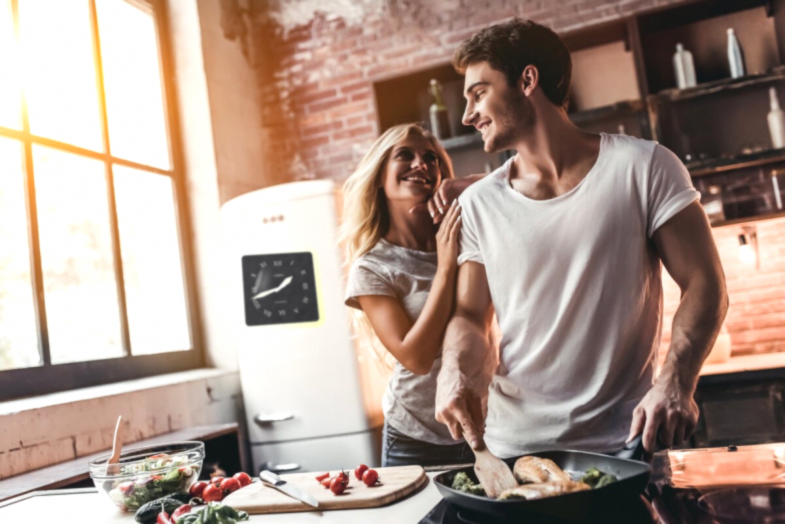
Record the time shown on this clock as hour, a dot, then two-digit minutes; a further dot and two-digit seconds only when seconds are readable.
1.42
